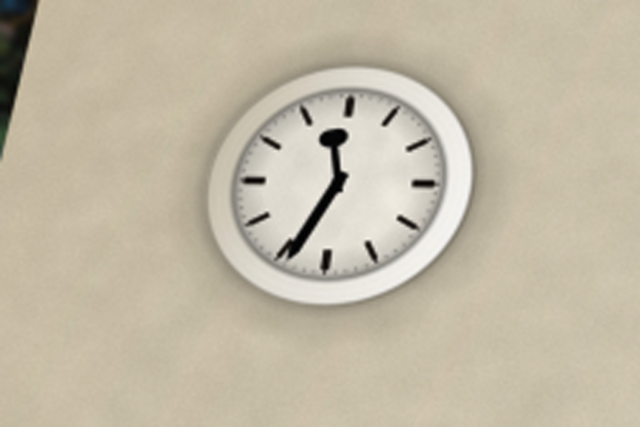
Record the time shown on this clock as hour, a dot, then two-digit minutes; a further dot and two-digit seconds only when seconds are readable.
11.34
